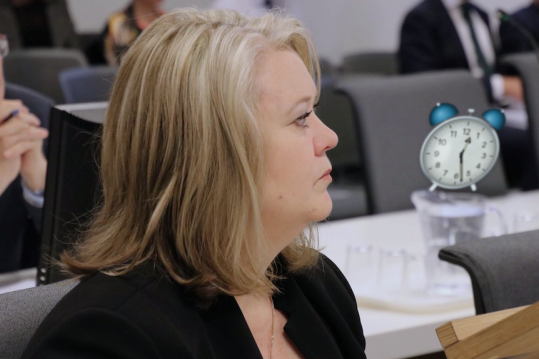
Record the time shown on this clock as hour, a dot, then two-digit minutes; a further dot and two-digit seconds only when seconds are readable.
12.28
